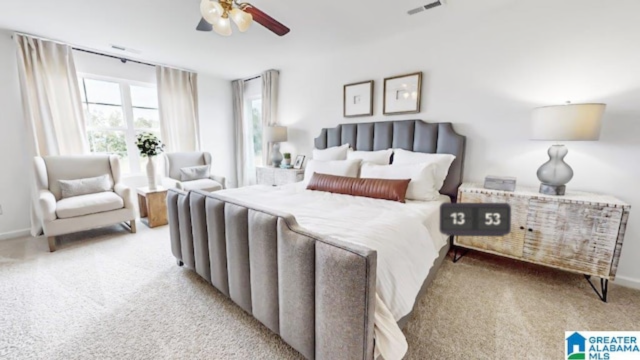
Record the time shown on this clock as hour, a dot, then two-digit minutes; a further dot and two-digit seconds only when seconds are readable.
13.53
